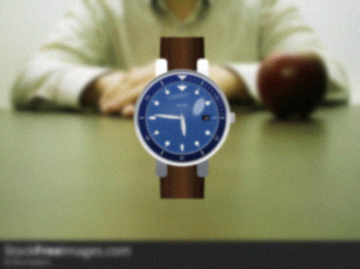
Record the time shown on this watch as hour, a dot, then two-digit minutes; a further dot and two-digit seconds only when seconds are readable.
5.46
